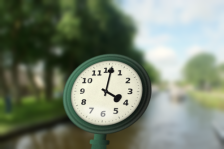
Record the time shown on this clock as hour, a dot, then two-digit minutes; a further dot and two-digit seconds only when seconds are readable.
4.01
